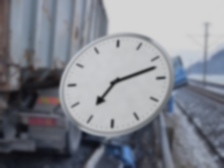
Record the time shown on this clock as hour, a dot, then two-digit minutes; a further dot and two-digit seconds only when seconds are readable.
7.12
